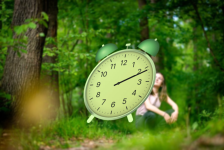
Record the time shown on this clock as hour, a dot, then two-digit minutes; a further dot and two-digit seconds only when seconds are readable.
2.11
